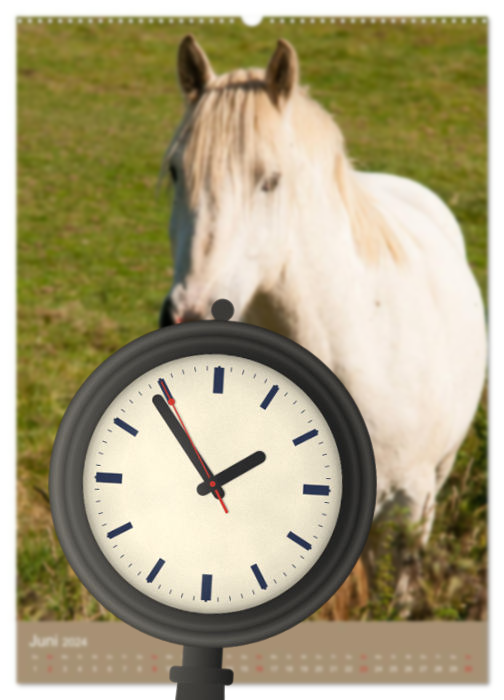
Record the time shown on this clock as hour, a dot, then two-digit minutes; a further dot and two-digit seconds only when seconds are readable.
1.53.55
